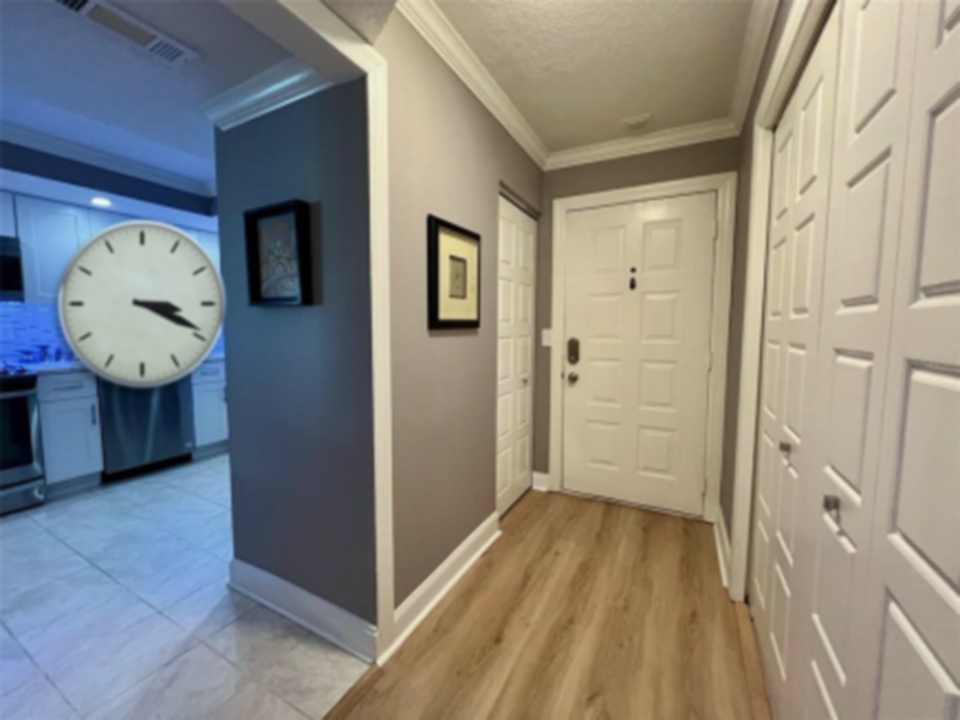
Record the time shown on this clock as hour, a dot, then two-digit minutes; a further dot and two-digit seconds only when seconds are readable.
3.19
